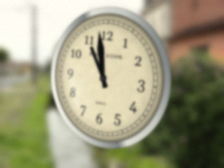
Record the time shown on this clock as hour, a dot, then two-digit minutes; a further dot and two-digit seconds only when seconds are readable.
10.58
